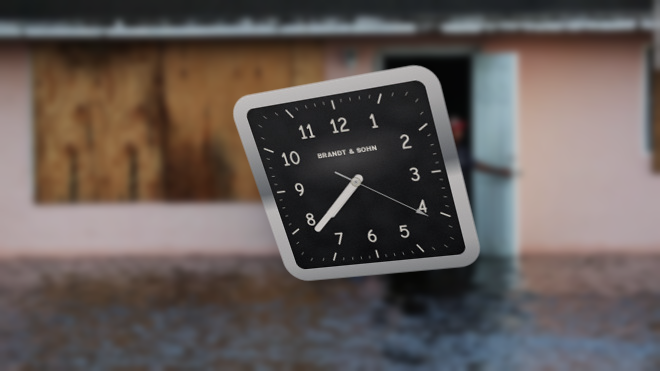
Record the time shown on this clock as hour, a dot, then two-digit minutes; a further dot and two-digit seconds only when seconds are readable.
7.38.21
